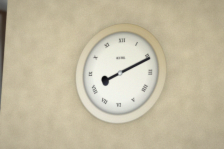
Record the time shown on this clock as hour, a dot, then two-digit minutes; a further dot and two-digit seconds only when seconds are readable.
8.11
